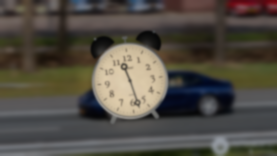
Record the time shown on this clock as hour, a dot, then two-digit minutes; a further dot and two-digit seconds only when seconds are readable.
11.28
